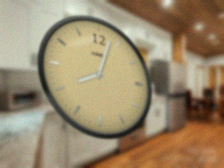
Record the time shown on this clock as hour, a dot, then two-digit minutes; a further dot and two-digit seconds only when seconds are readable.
8.03
